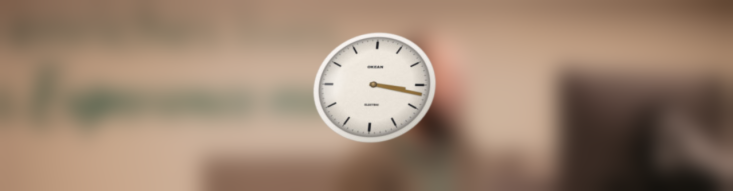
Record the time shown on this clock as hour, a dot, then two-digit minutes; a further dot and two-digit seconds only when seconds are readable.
3.17
